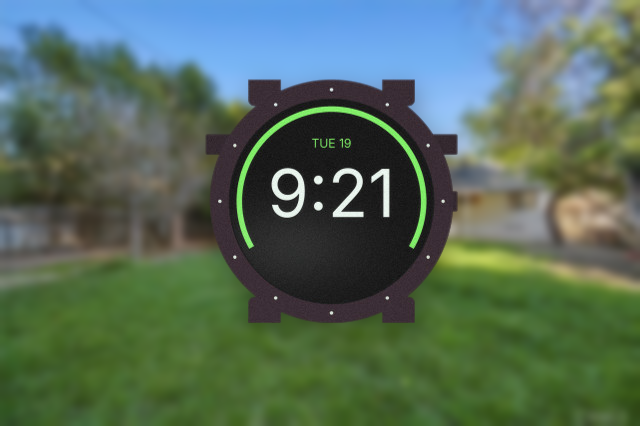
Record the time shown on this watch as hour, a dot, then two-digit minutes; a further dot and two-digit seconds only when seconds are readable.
9.21
